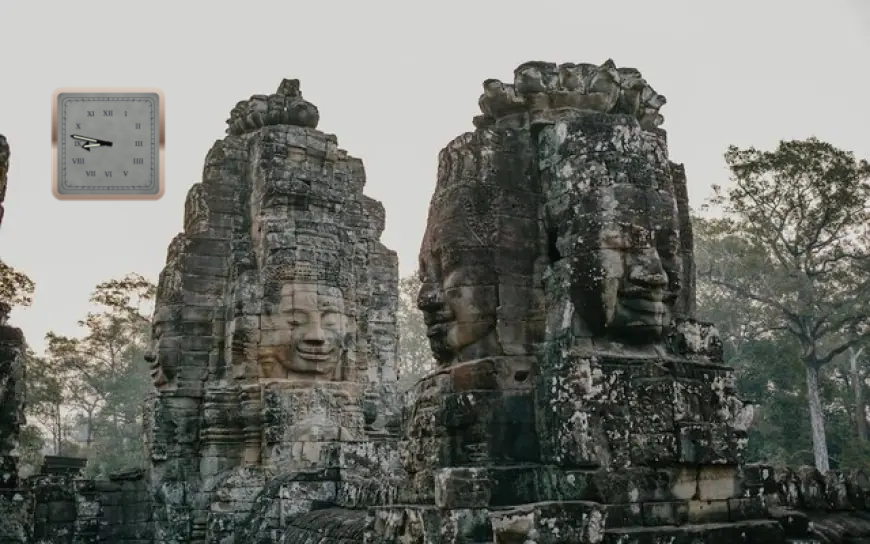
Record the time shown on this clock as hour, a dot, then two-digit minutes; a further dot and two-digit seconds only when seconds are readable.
8.47
